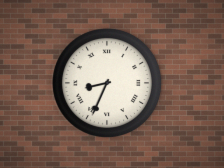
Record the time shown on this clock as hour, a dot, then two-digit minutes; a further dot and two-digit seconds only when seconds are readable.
8.34
